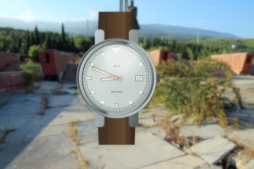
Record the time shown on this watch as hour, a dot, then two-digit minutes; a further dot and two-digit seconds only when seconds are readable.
8.49
